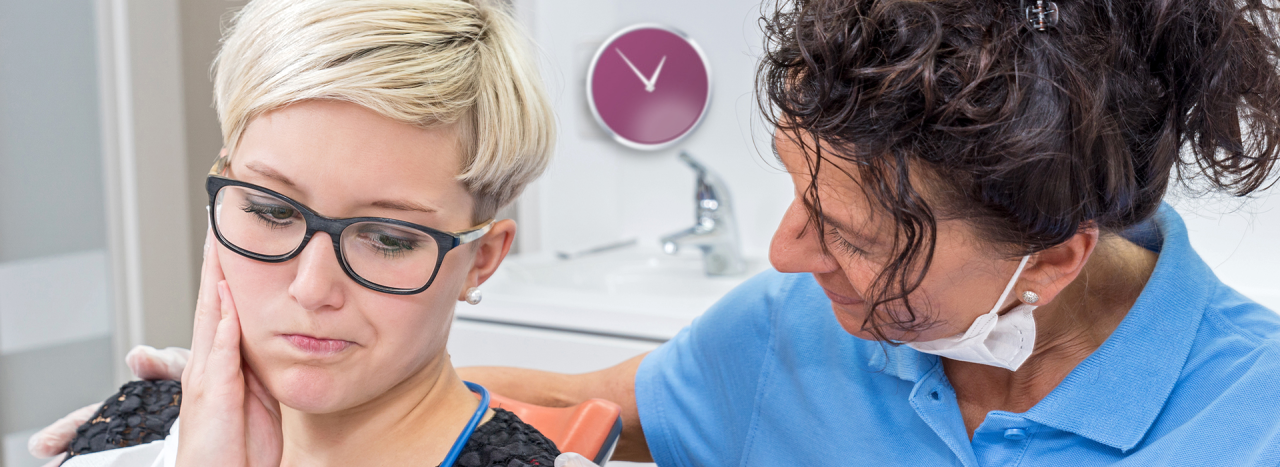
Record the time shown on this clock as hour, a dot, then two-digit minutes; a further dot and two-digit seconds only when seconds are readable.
12.53
